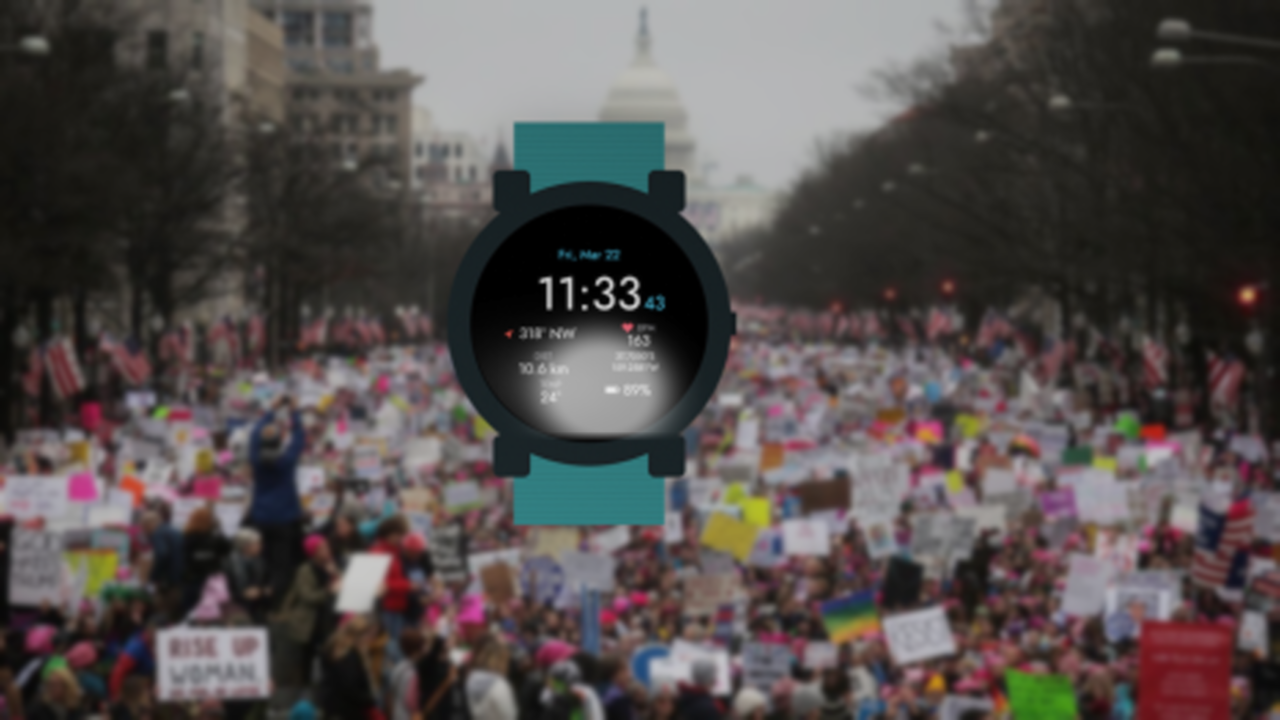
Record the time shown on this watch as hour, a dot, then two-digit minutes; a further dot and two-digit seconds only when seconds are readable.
11.33
